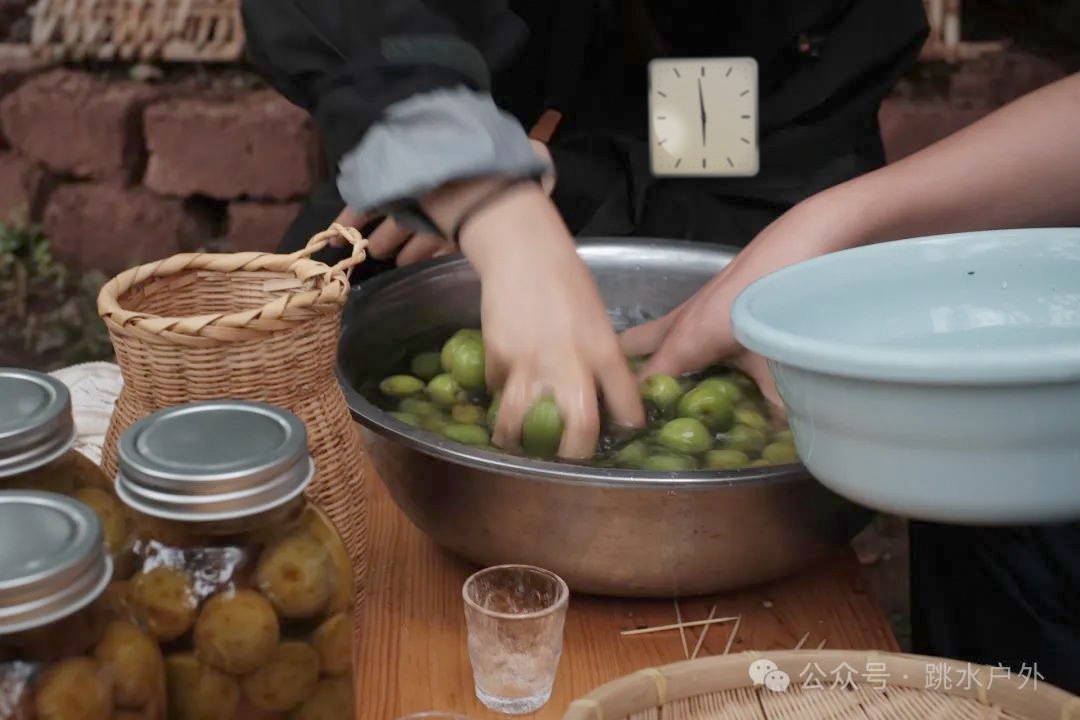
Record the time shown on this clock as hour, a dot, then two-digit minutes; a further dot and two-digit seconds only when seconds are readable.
5.59
